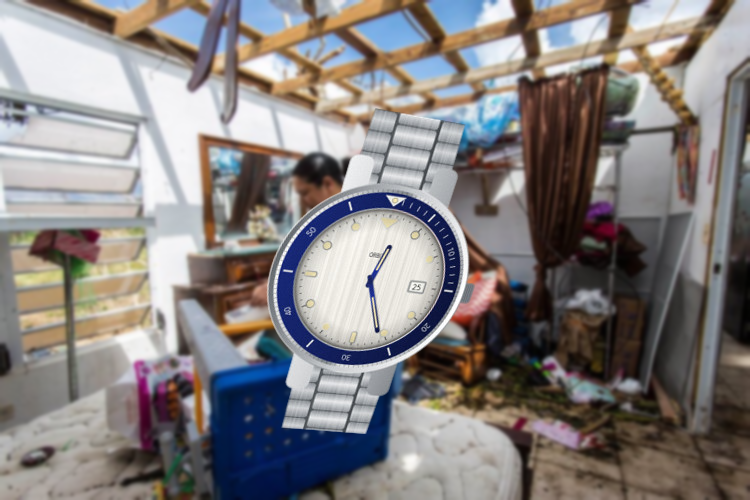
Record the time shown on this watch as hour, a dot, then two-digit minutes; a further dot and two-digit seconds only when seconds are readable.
12.26
